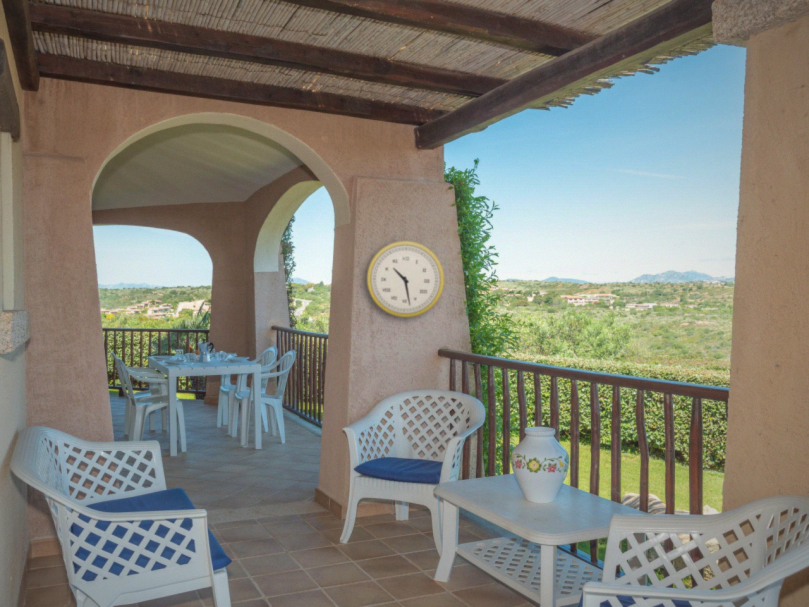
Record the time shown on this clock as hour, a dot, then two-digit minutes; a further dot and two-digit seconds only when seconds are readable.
10.28
